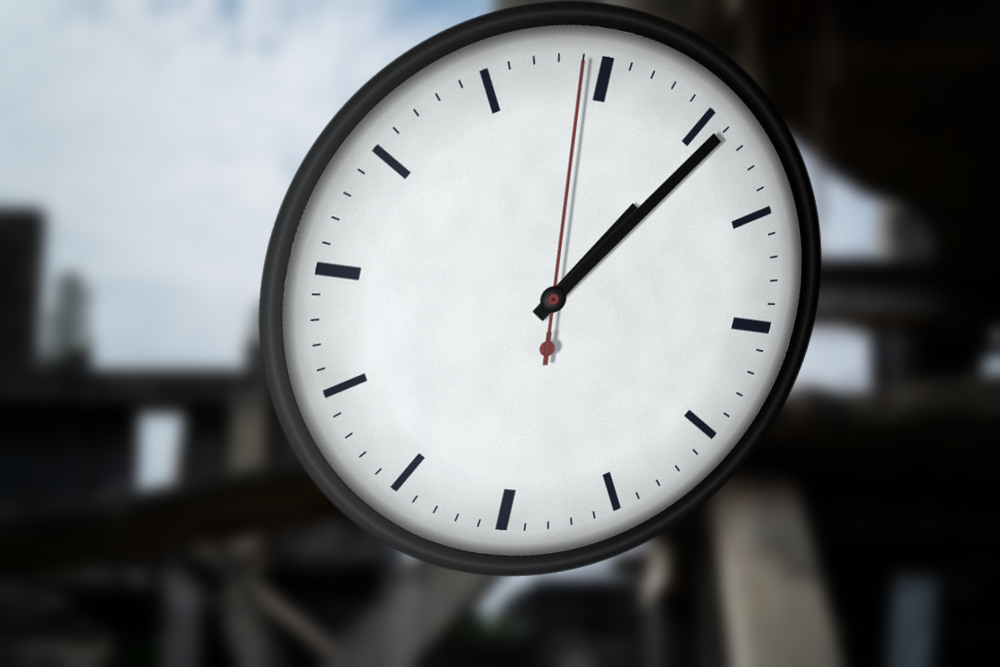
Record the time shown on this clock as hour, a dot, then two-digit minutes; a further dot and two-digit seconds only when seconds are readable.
1.05.59
